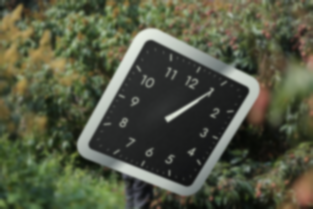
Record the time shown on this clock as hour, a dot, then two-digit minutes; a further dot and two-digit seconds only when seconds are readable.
1.05
